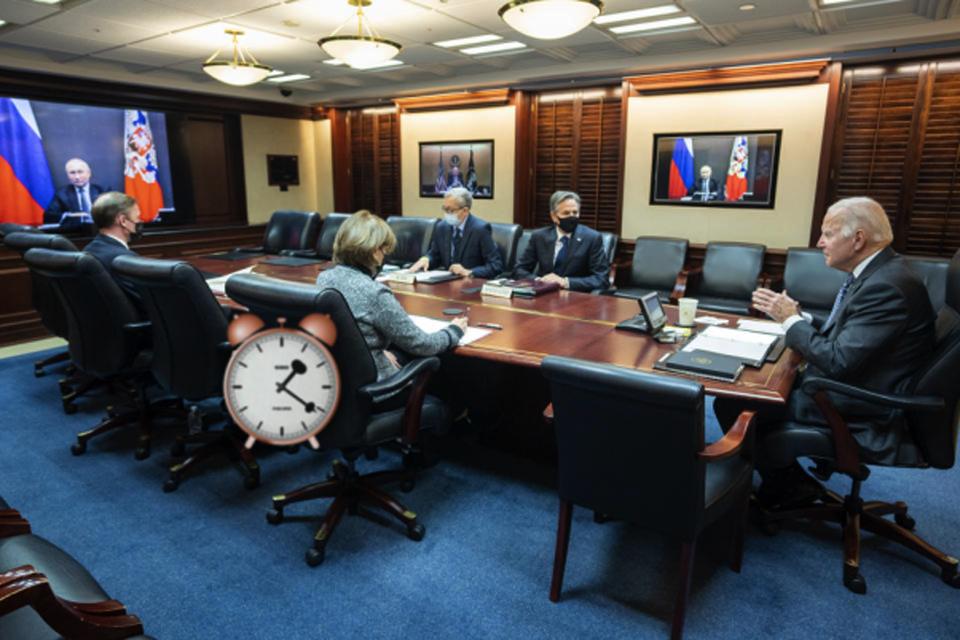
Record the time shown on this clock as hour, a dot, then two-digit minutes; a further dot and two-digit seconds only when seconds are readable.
1.21
